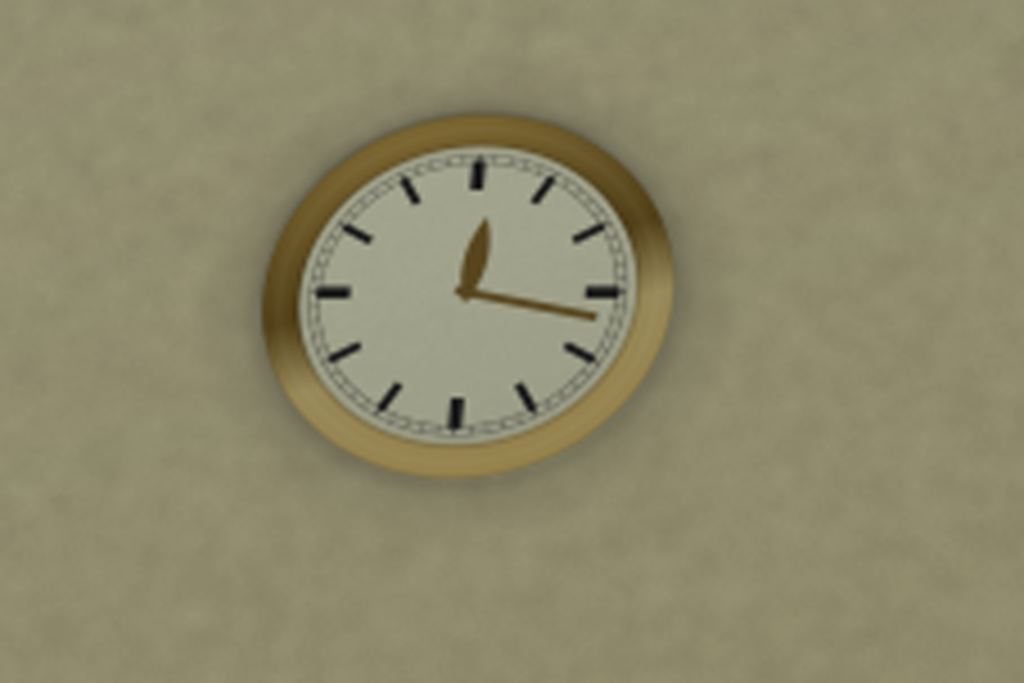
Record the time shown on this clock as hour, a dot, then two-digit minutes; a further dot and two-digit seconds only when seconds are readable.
12.17
